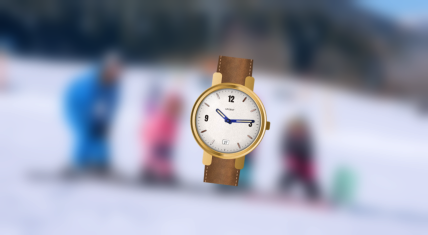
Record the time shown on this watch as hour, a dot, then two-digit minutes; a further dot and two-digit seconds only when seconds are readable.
10.14
